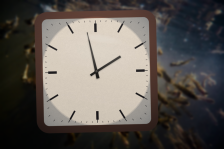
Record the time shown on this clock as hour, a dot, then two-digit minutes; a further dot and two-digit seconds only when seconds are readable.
1.58
